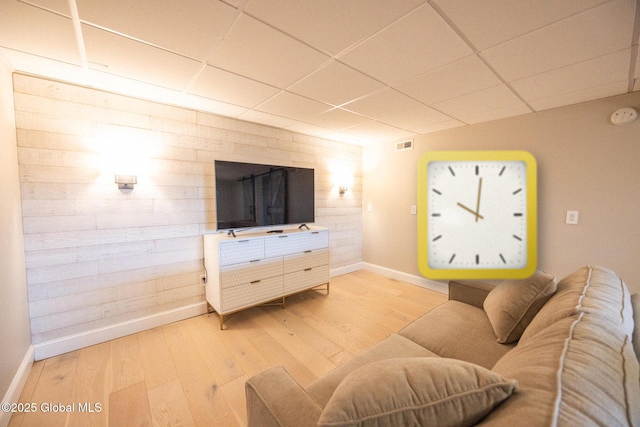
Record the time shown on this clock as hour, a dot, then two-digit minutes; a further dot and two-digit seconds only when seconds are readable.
10.01
